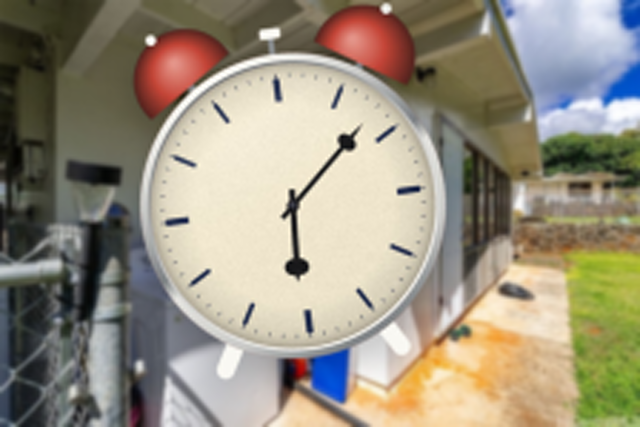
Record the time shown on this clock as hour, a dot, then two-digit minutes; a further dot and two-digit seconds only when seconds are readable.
6.08
